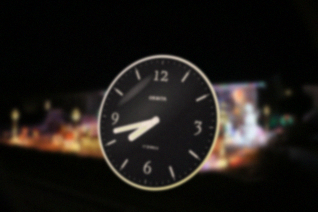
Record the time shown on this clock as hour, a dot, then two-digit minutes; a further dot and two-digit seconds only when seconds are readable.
7.42
